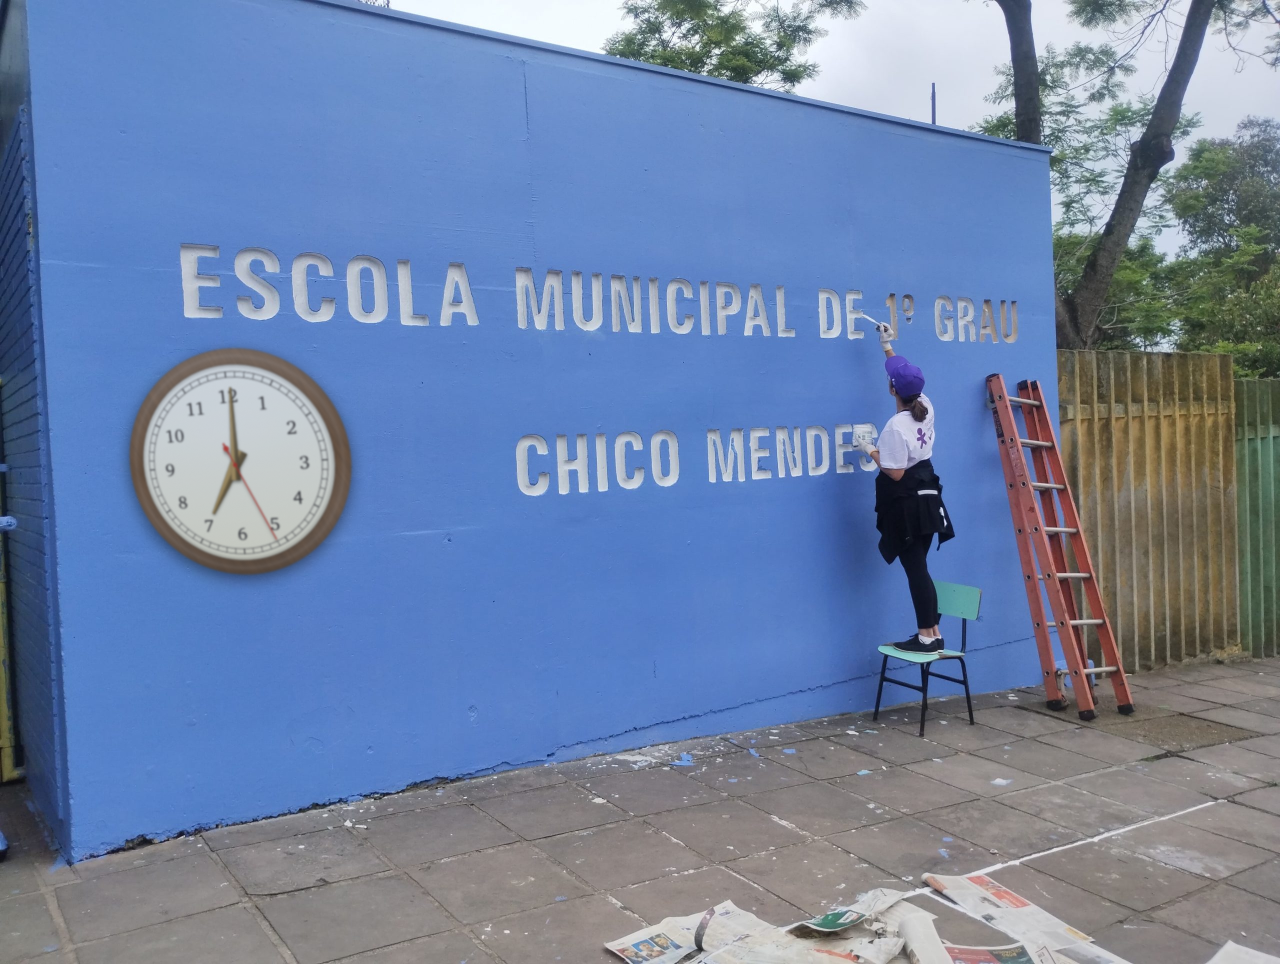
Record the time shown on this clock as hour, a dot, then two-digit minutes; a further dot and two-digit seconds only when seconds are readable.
7.00.26
